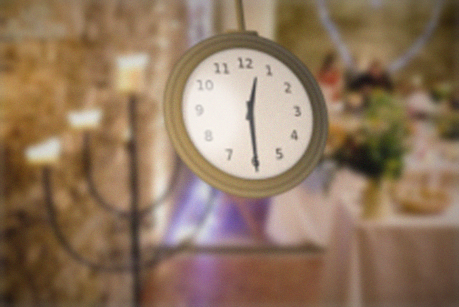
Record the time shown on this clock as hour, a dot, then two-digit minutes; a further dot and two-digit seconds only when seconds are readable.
12.30
